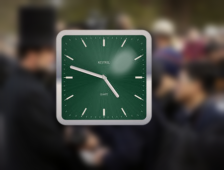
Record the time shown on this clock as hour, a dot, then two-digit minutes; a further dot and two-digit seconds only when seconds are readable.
4.48
